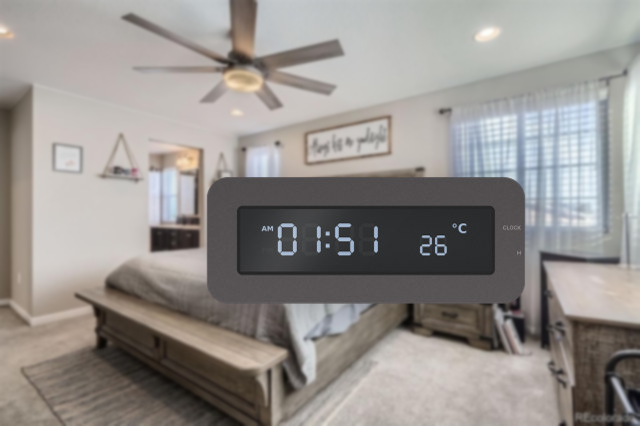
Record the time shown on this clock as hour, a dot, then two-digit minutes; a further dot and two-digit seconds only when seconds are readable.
1.51
